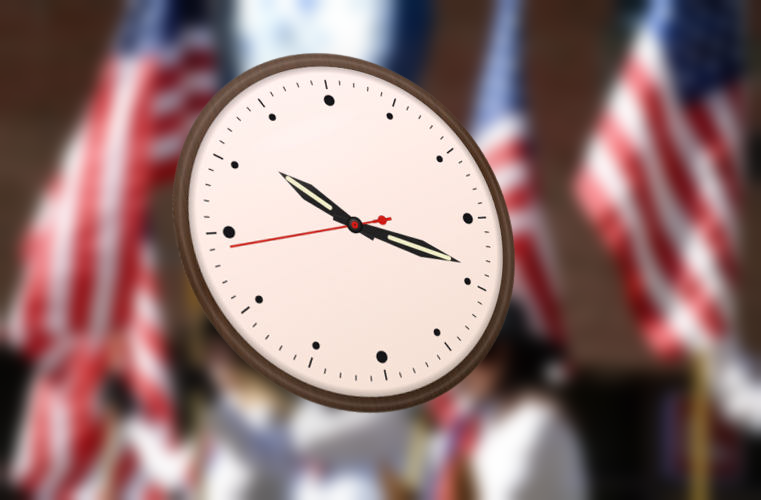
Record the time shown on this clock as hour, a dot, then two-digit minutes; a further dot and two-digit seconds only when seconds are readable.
10.18.44
